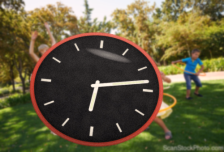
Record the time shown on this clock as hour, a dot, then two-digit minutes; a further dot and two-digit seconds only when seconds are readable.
6.13
